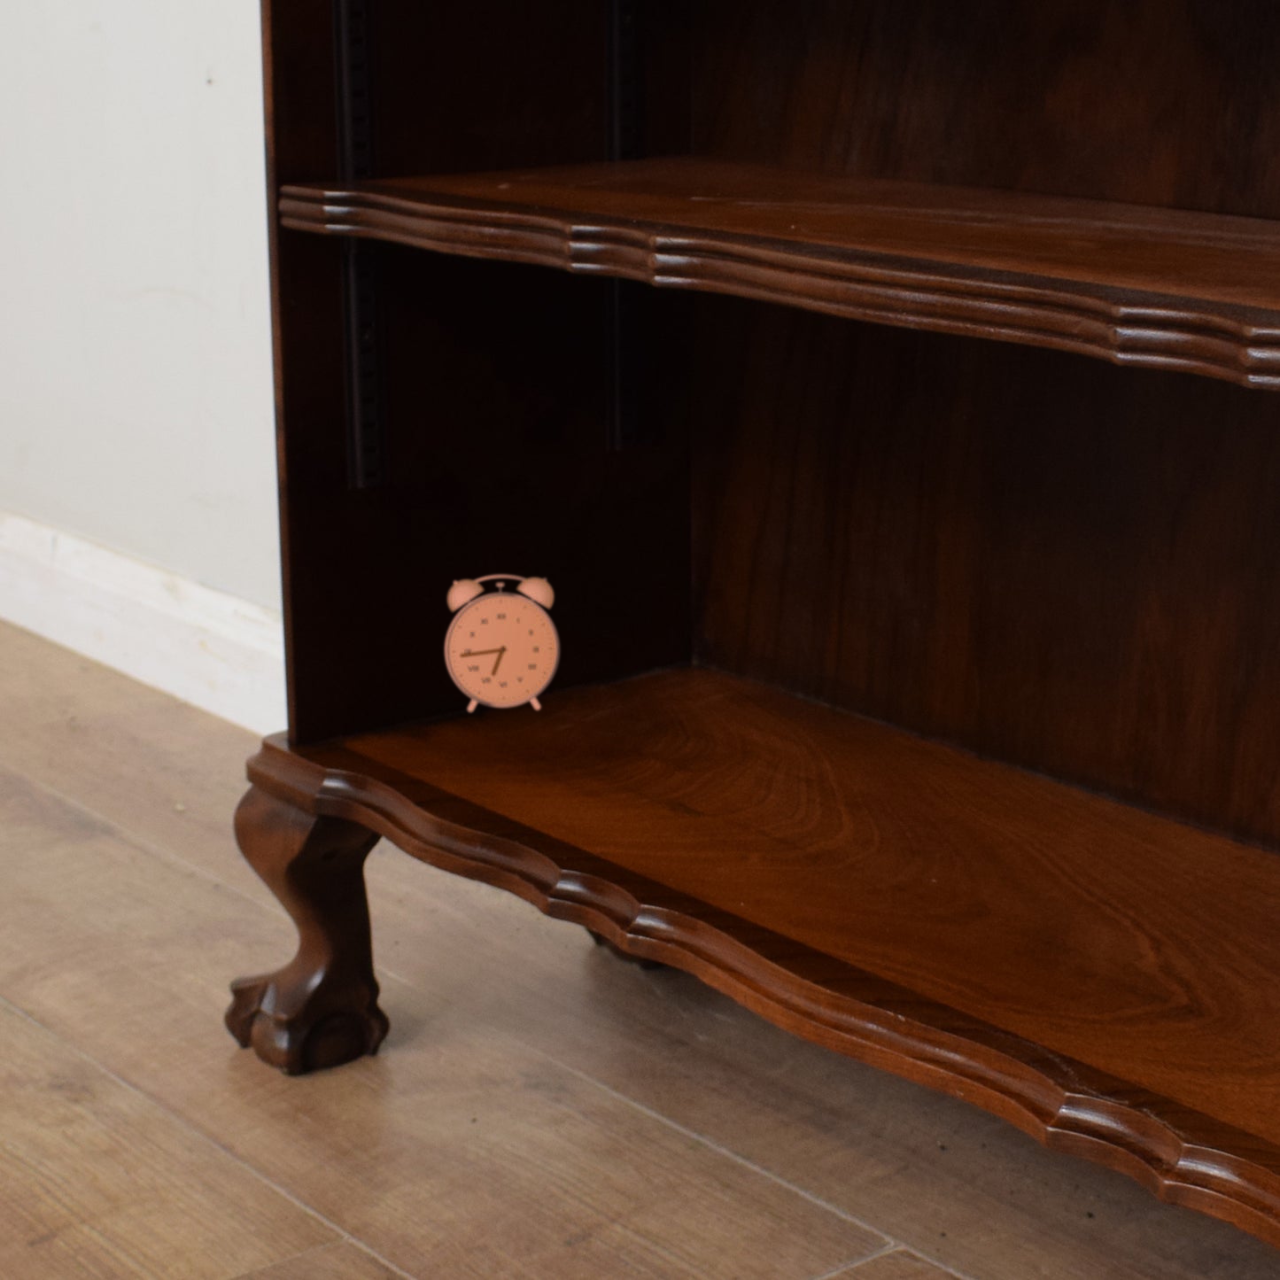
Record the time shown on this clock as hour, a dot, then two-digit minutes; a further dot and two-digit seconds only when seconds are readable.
6.44
